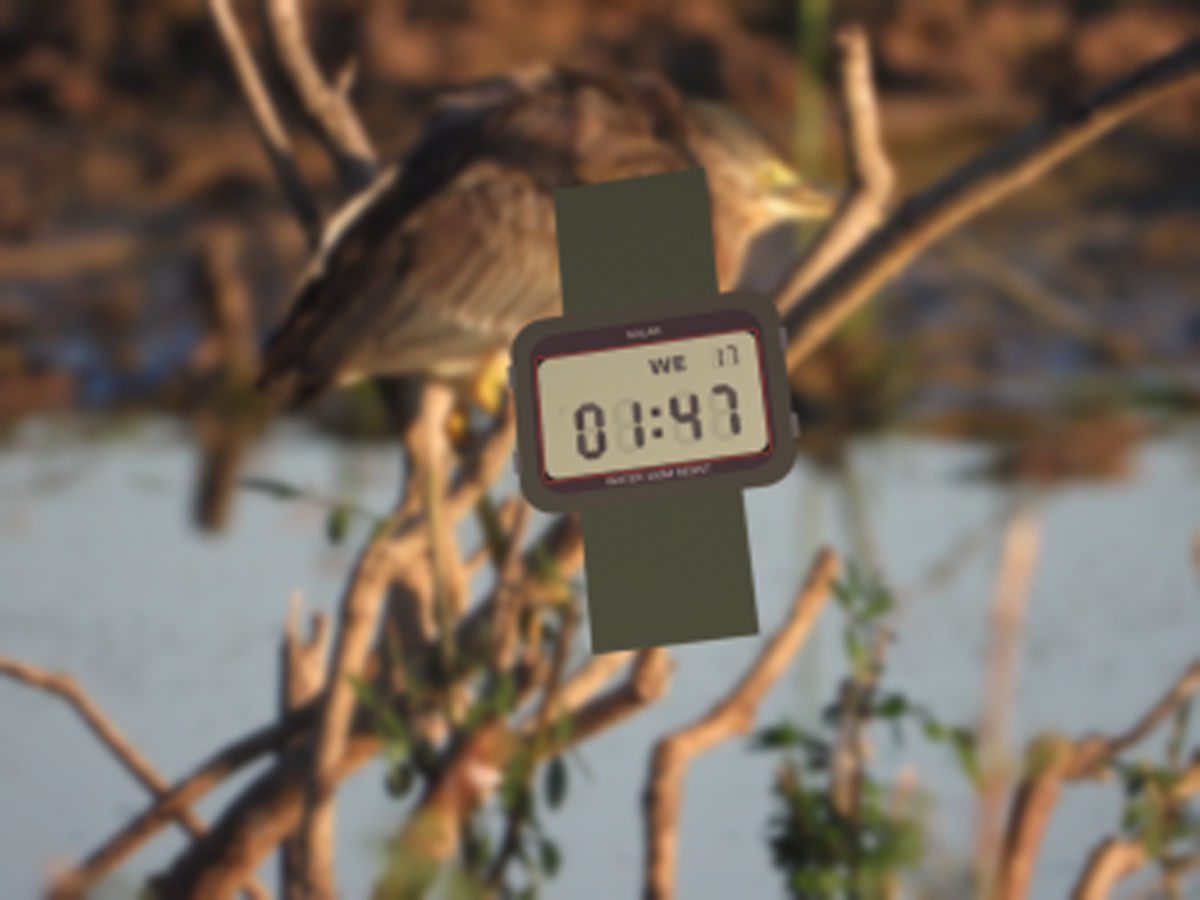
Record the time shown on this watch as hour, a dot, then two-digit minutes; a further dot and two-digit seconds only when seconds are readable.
1.47
